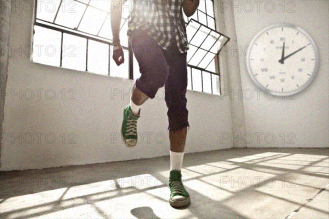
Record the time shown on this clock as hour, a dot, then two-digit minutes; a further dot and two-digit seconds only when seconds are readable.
12.10
